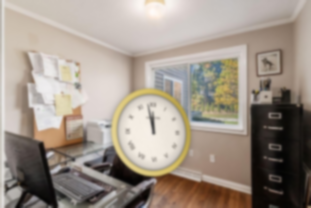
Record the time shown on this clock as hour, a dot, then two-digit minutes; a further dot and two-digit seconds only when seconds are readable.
11.58
